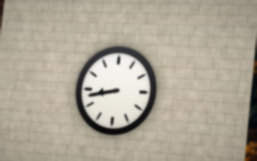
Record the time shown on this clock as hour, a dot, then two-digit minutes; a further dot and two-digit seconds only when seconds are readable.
8.43
